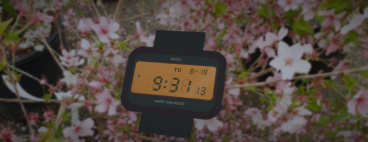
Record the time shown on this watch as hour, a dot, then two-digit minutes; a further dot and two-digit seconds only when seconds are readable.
9.31.13
